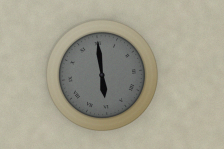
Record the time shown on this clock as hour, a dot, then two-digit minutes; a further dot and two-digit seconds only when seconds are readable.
6.00
